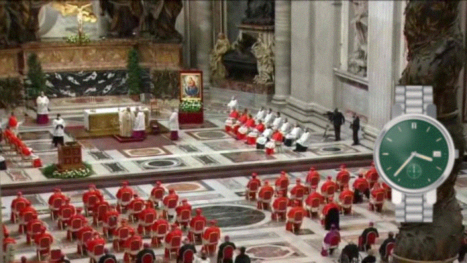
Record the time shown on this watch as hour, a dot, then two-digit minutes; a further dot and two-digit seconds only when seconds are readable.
3.37
